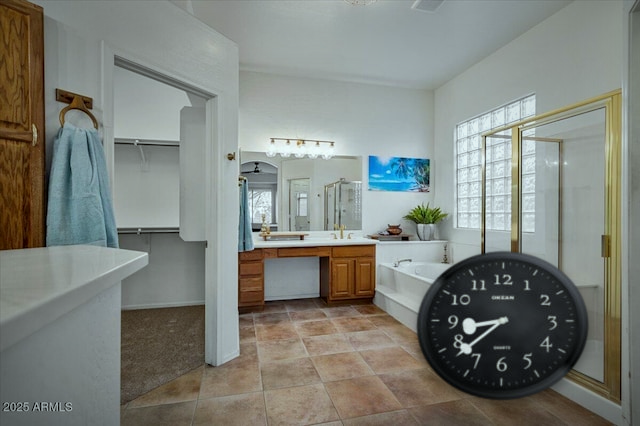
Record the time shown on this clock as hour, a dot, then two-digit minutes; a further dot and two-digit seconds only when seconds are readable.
8.38
